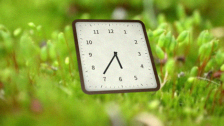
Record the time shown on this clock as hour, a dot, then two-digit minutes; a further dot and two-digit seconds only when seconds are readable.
5.36
